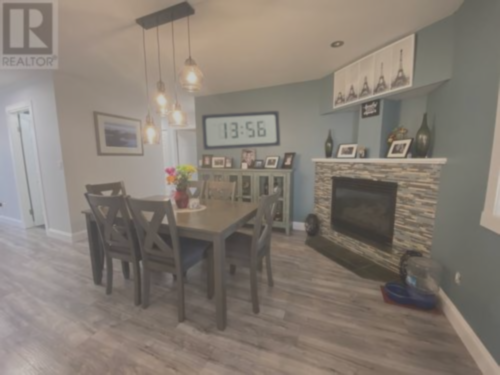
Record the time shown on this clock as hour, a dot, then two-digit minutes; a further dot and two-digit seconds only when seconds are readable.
13.56
